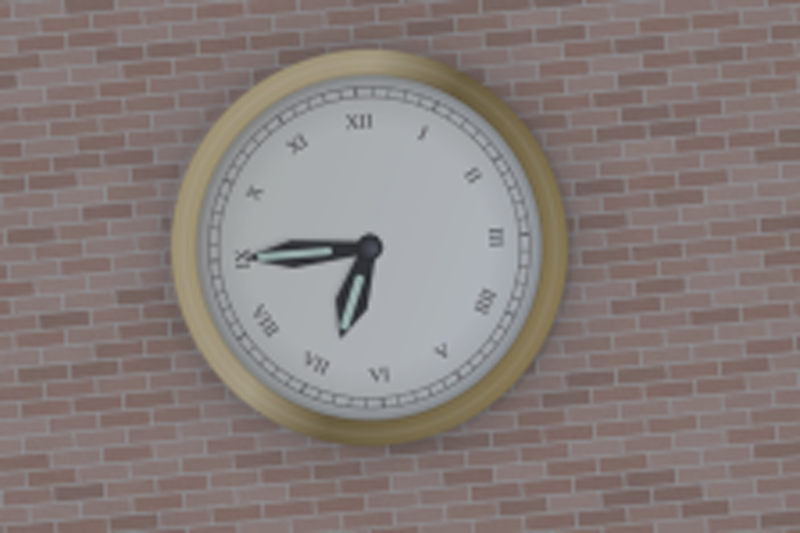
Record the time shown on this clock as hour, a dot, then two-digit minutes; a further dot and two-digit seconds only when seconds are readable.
6.45
